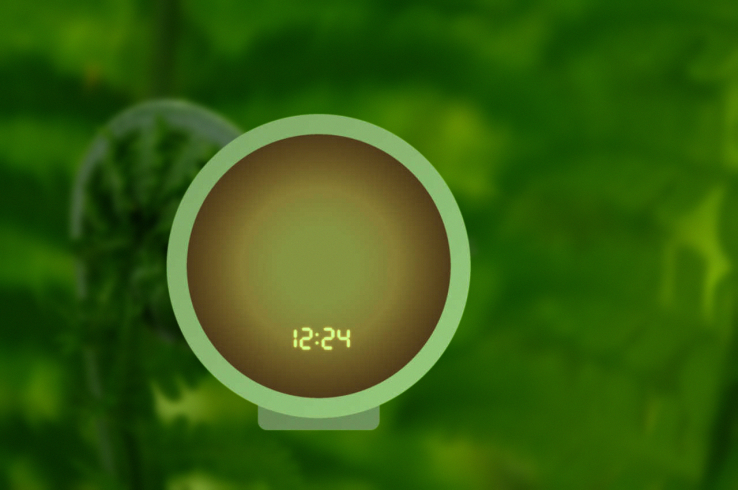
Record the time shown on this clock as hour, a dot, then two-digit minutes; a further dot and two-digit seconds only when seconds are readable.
12.24
